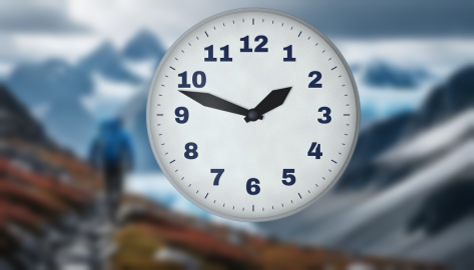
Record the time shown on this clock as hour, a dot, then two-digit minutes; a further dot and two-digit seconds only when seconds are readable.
1.48
